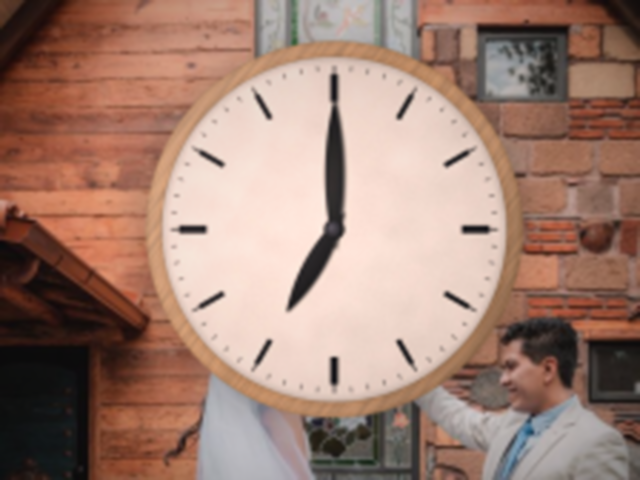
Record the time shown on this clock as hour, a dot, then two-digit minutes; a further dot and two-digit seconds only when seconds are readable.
7.00
